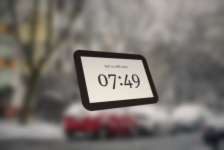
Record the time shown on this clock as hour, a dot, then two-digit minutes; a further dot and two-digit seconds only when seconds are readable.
7.49
